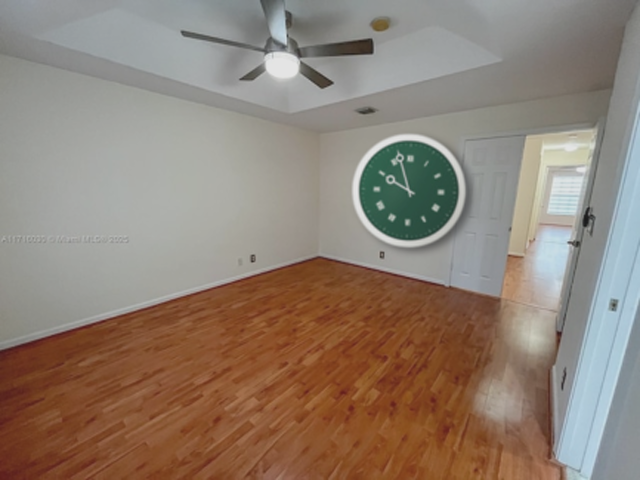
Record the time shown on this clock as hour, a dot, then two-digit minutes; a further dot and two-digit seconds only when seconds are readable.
9.57
